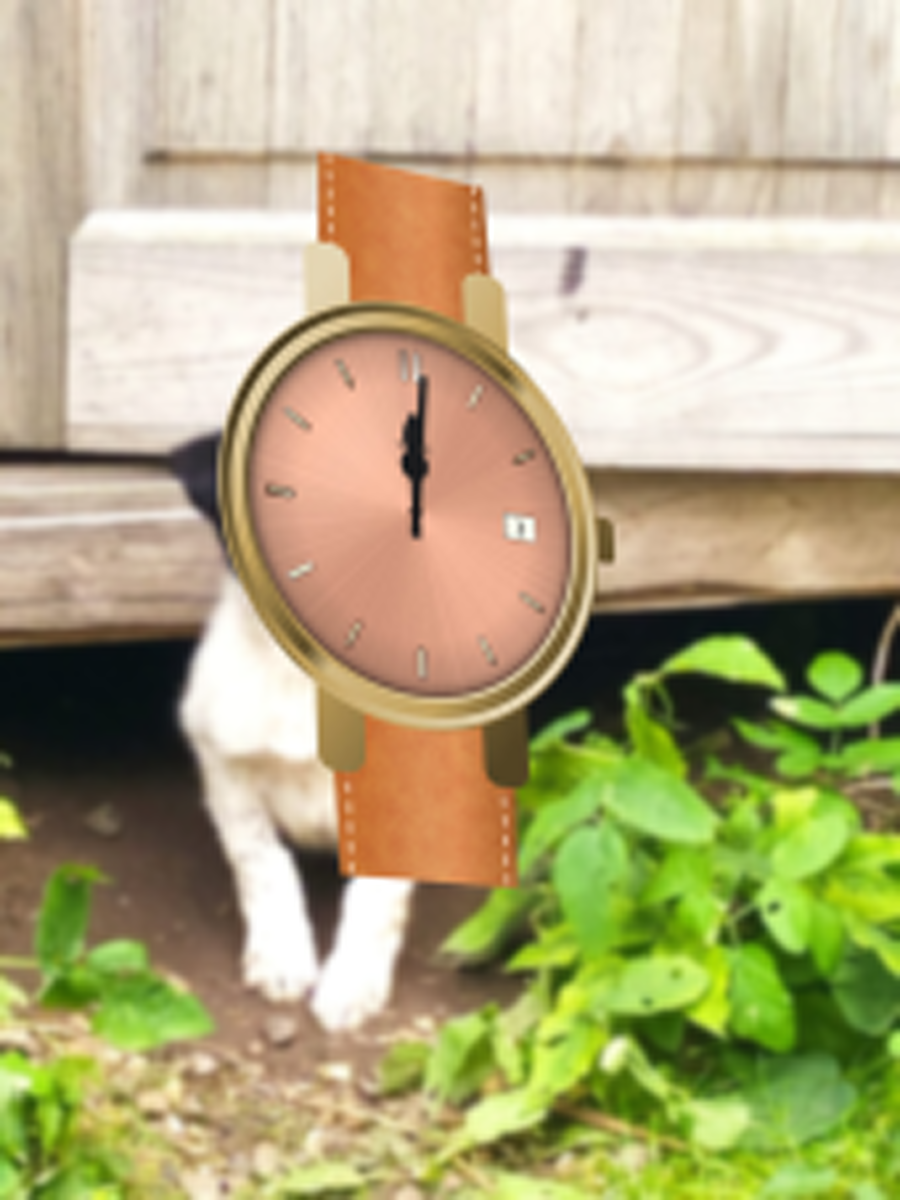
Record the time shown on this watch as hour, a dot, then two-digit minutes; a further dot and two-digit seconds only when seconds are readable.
12.01
